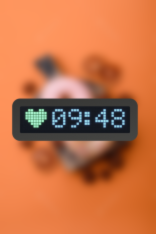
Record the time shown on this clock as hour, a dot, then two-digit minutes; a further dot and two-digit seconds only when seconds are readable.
9.48
